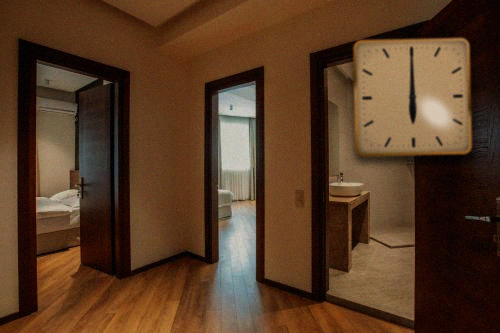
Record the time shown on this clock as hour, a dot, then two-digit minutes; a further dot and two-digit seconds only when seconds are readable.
6.00
